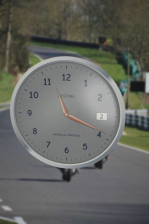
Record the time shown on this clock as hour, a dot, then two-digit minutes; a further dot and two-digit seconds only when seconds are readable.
11.19
